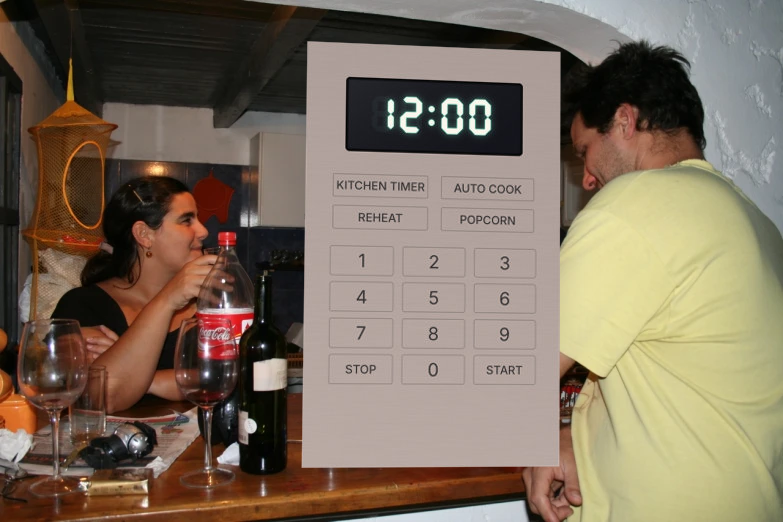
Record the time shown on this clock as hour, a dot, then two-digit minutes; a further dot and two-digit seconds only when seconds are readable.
12.00
